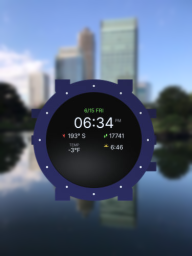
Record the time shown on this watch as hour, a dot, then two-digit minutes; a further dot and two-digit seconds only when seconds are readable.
6.34
